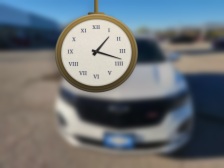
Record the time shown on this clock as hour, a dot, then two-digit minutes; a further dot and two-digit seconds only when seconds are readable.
1.18
